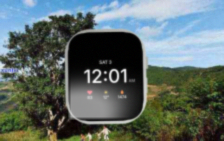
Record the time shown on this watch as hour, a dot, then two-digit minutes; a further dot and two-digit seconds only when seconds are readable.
12.01
